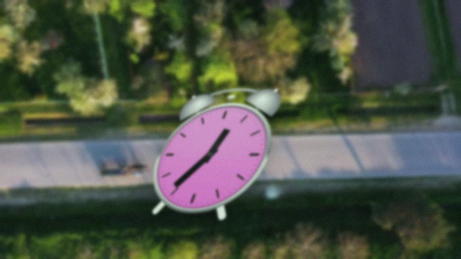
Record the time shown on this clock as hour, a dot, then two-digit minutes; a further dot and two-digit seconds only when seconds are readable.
12.36
